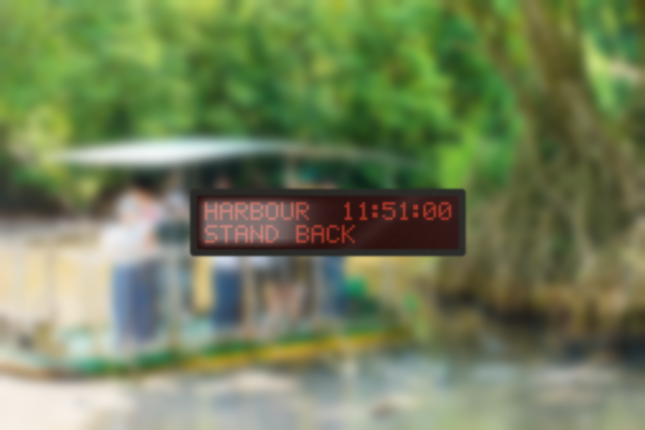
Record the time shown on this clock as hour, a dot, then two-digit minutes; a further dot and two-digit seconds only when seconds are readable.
11.51.00
